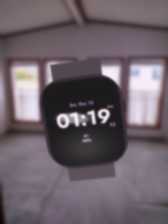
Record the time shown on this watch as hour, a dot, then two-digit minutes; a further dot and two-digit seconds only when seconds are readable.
1.19
